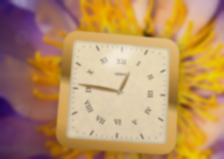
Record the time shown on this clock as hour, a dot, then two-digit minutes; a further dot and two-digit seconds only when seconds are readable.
12.46
